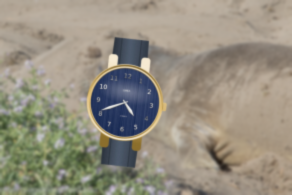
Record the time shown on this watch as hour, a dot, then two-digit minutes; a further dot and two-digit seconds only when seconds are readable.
4.41
